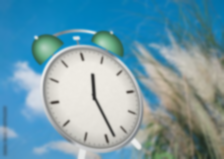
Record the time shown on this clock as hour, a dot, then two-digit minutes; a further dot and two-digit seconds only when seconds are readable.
12.28
